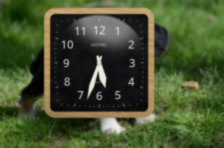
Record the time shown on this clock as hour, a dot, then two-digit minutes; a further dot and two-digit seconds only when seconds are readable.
5.33
